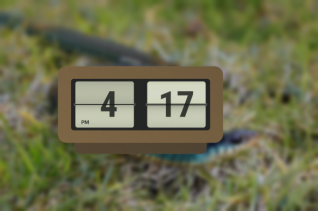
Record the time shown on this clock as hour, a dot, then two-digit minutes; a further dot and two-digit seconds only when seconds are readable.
4.17
